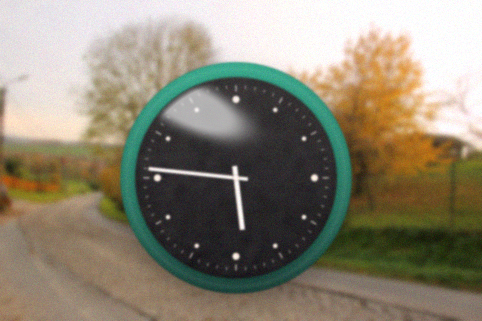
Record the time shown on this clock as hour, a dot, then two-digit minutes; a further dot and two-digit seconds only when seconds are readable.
5.46
